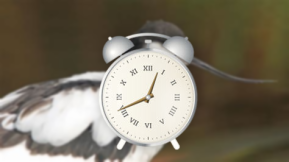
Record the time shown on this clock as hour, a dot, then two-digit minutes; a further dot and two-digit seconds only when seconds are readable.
12.41
